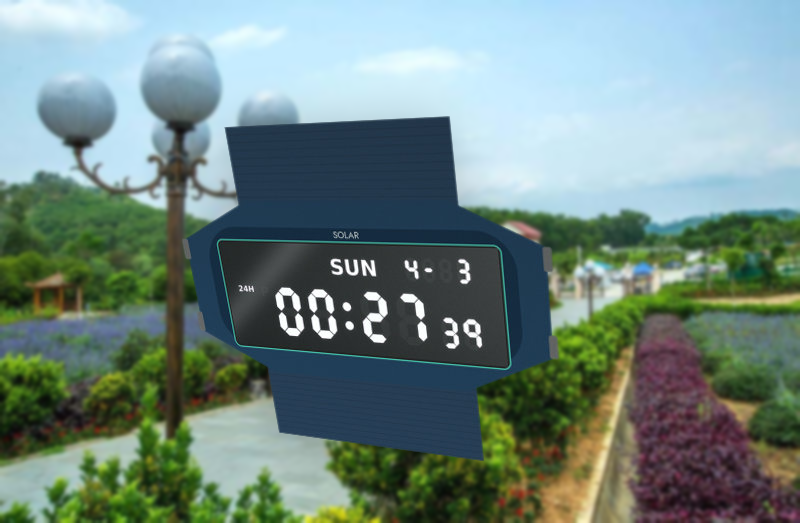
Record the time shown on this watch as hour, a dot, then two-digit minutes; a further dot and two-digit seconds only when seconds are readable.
0.27.39
